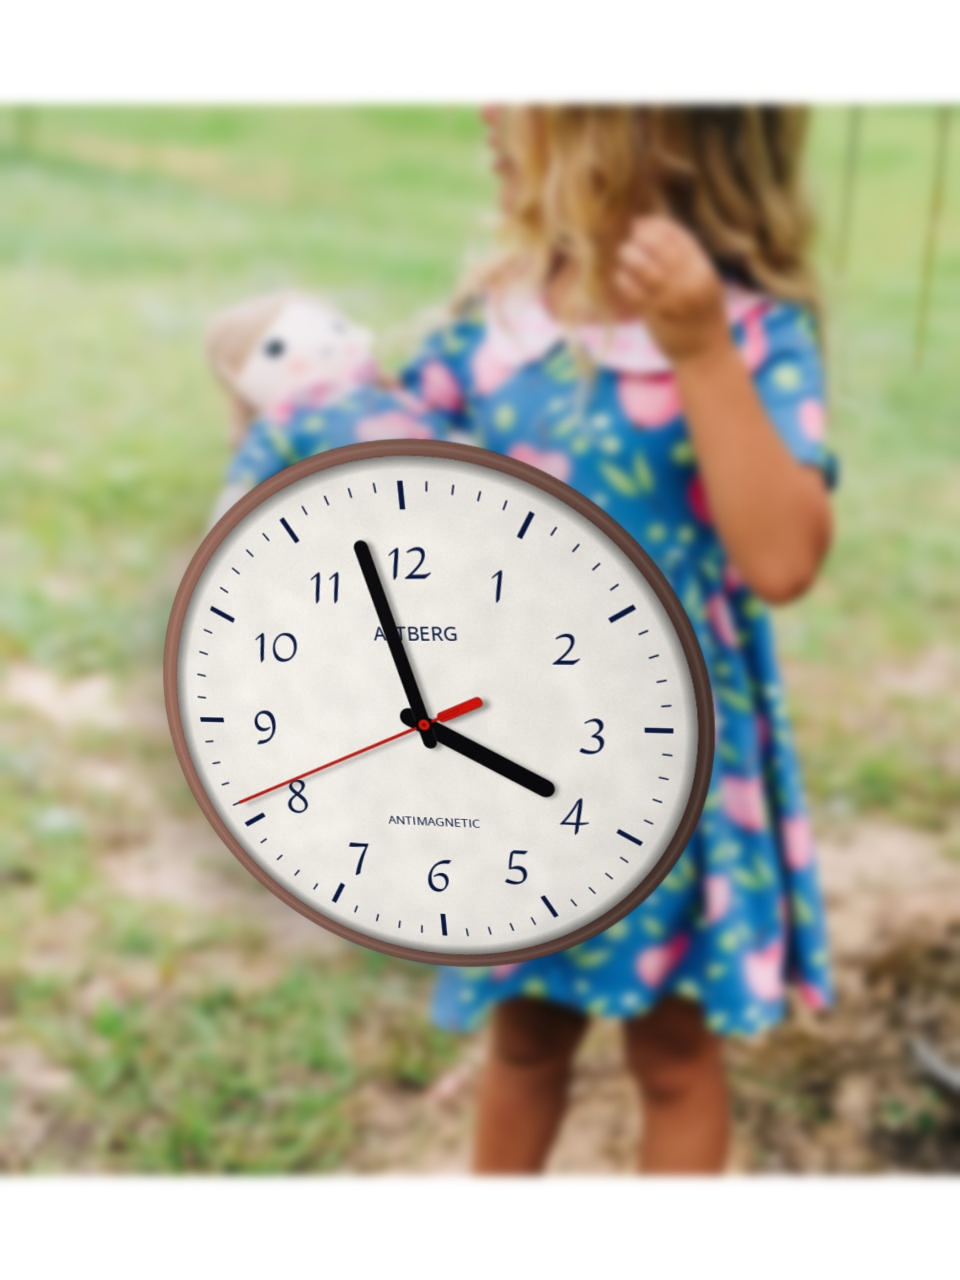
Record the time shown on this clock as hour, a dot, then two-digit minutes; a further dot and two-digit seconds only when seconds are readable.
3.57.41
